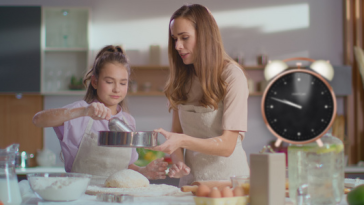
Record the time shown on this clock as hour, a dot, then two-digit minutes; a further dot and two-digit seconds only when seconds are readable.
9.48
